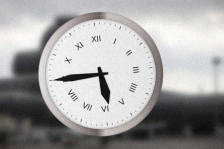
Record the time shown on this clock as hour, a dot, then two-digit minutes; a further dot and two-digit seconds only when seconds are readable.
5.45
